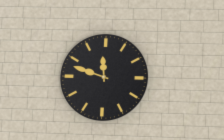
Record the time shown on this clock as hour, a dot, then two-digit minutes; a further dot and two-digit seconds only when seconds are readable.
11.48
